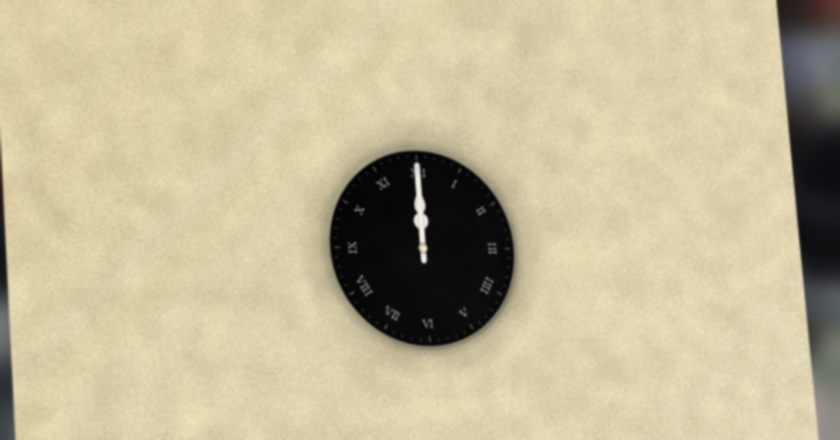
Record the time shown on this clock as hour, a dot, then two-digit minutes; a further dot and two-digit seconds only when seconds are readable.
12.00
